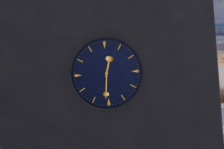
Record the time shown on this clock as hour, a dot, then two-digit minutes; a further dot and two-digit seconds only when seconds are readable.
12.31
